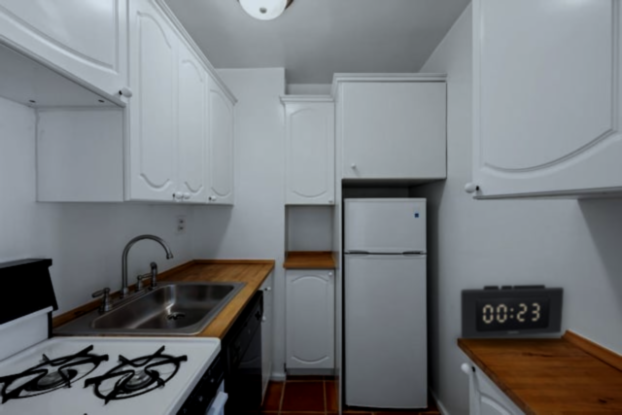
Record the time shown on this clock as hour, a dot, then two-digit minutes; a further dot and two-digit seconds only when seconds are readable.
0.23
